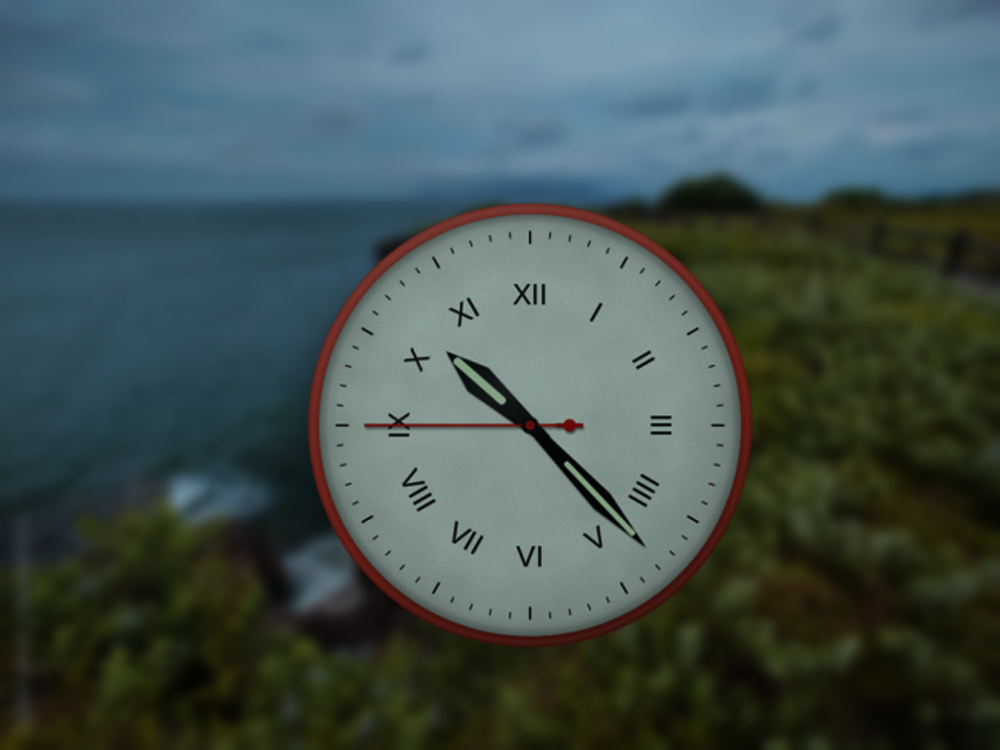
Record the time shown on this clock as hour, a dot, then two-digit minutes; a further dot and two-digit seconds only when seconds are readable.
10.22.45
